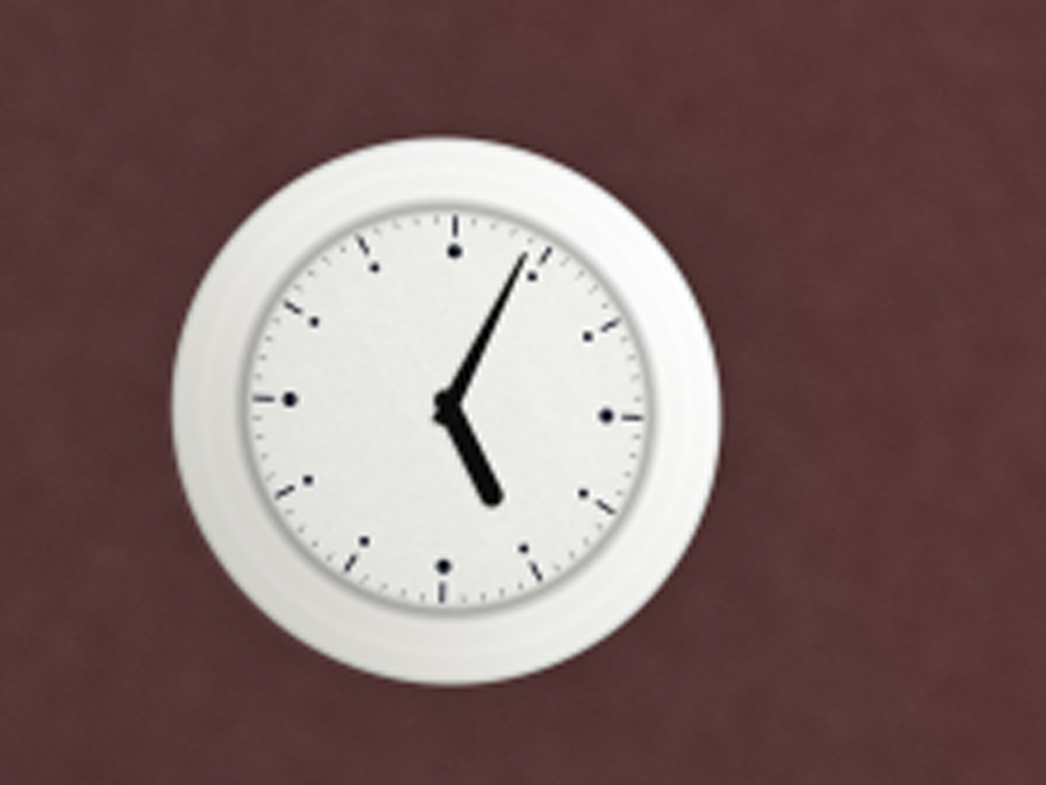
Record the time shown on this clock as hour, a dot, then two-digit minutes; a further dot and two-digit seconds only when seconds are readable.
5.04
